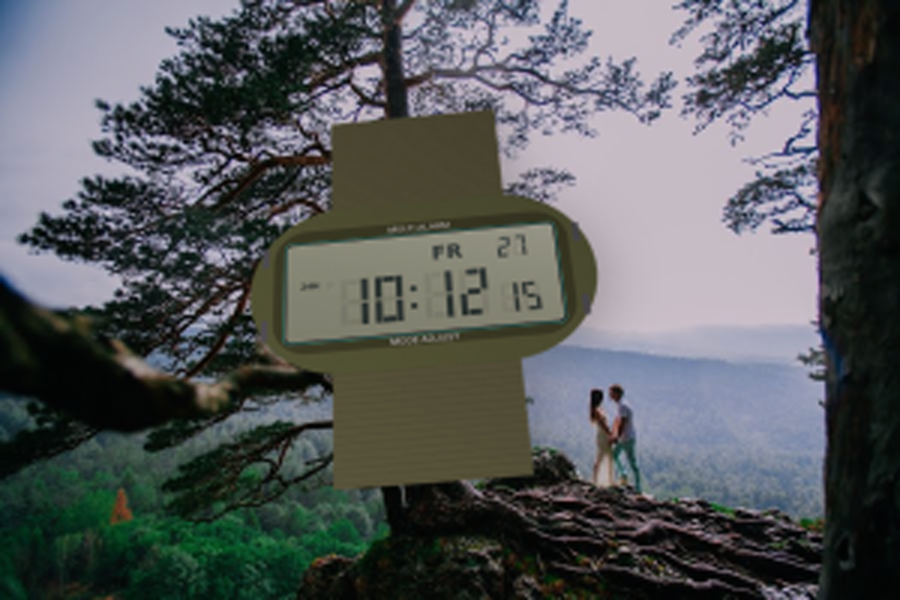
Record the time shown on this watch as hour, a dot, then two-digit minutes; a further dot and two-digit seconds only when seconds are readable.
10.12.15
